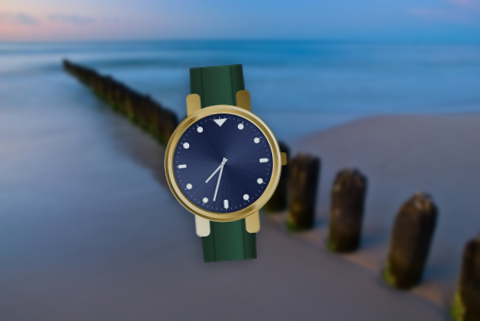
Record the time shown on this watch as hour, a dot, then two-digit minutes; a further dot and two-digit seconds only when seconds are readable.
7.33
